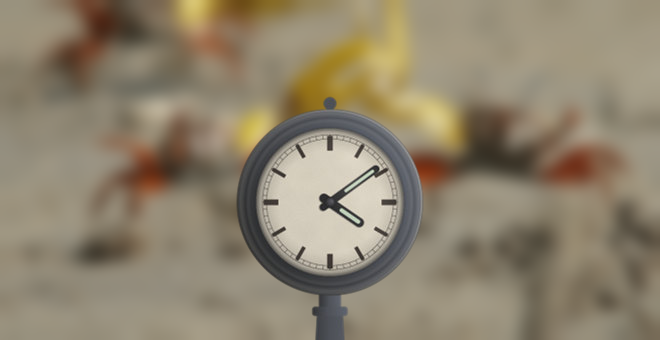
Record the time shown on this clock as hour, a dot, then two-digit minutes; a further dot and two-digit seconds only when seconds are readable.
4.09
